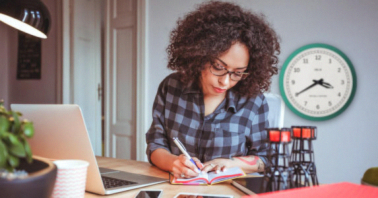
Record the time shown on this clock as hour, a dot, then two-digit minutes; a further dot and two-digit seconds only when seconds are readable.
3.40
